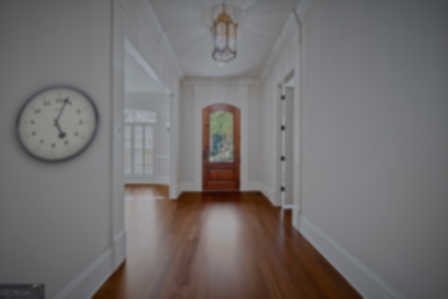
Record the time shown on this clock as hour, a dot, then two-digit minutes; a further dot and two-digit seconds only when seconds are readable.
5.03
